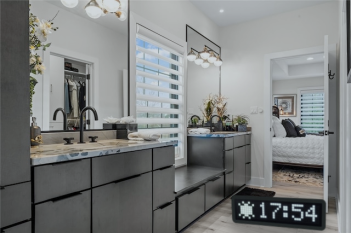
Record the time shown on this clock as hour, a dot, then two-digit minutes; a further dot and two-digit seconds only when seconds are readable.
17.54
